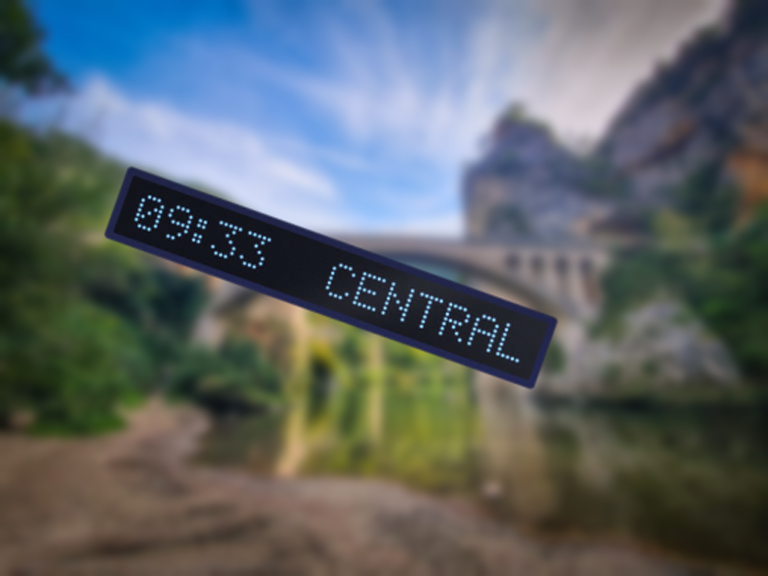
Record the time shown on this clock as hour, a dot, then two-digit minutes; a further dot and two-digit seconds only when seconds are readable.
9.33
